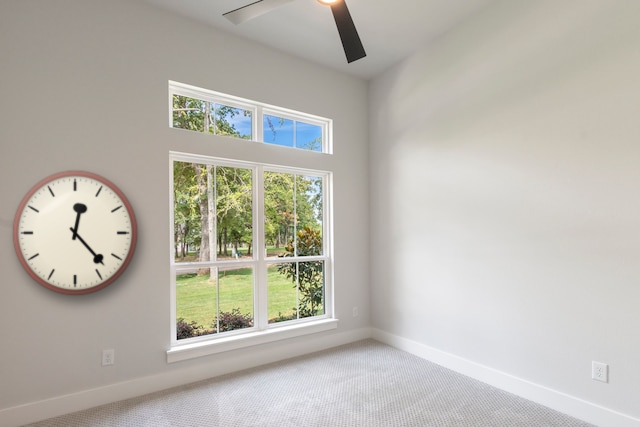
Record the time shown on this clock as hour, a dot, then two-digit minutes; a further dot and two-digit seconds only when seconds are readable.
12.23
